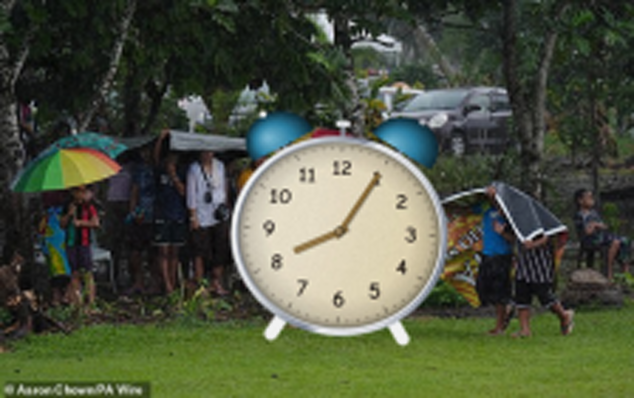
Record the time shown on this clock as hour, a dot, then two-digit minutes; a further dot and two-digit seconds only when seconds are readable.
8.05
